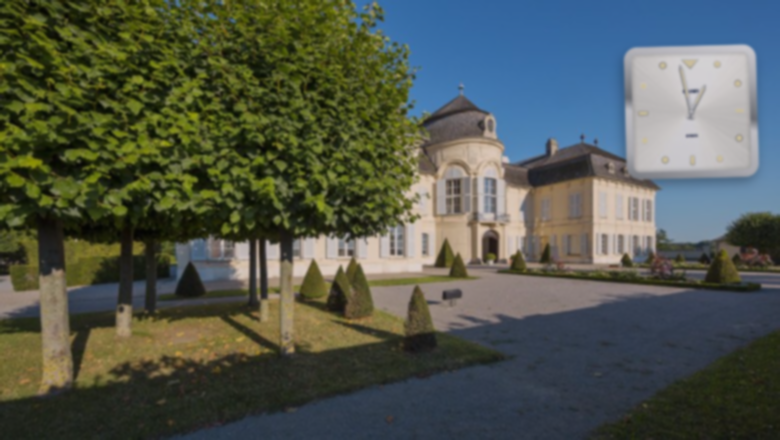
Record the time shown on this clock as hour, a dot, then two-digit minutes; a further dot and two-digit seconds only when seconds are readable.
12.58
